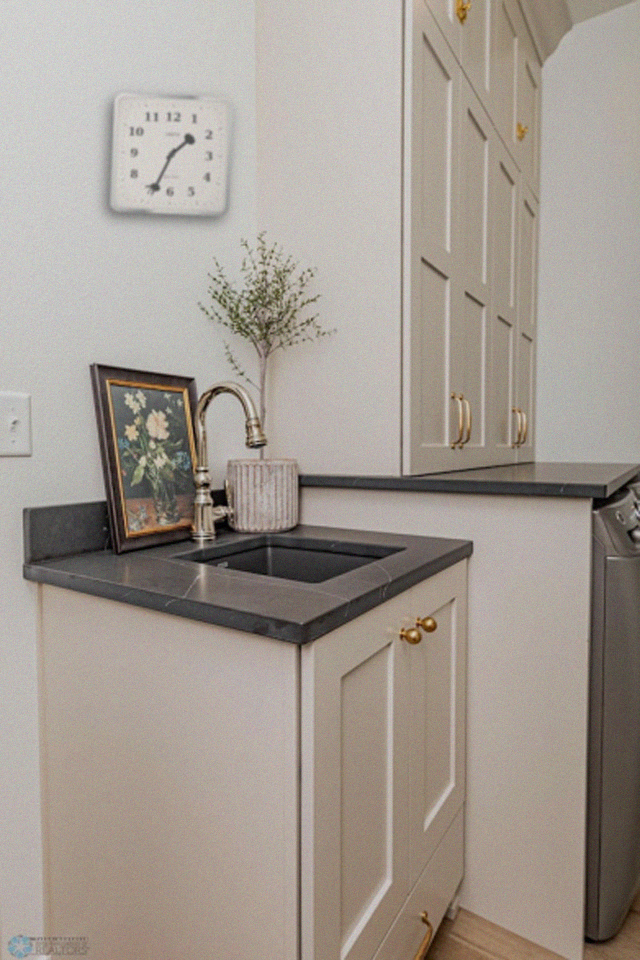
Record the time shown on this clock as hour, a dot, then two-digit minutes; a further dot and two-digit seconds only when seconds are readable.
1.34
